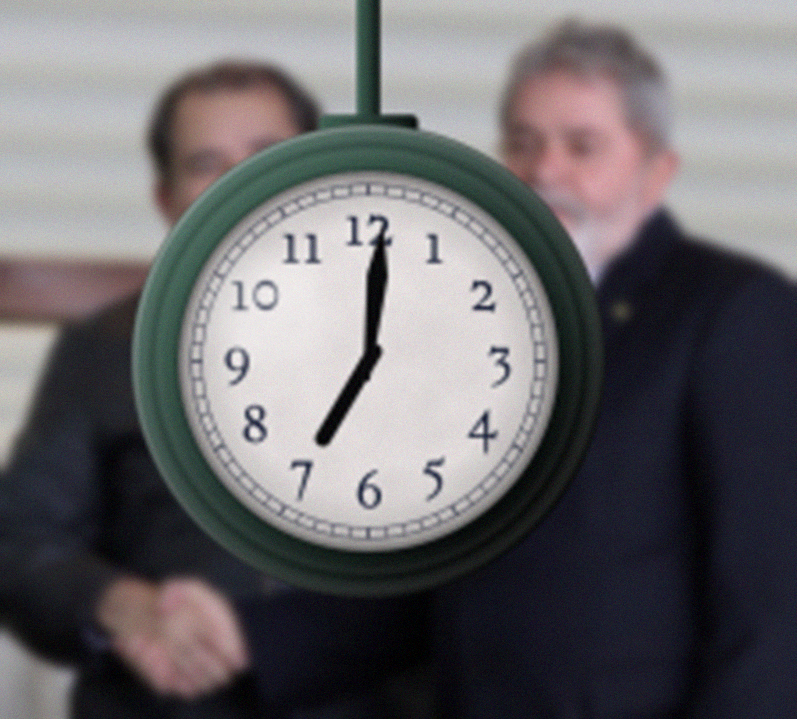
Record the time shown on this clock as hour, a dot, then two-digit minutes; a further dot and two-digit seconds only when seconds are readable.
7.01
